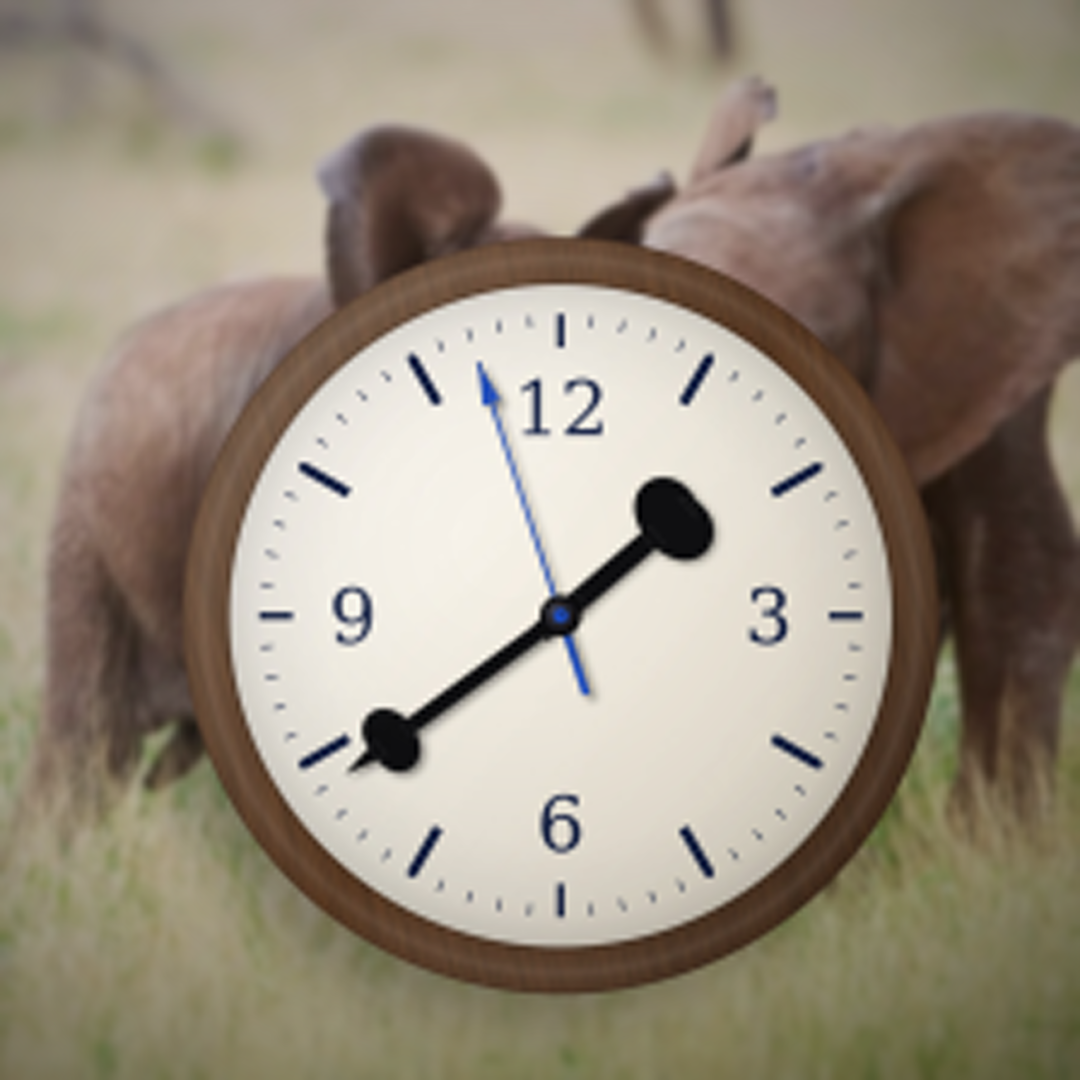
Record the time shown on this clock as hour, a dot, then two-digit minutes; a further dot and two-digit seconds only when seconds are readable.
1.38.57
